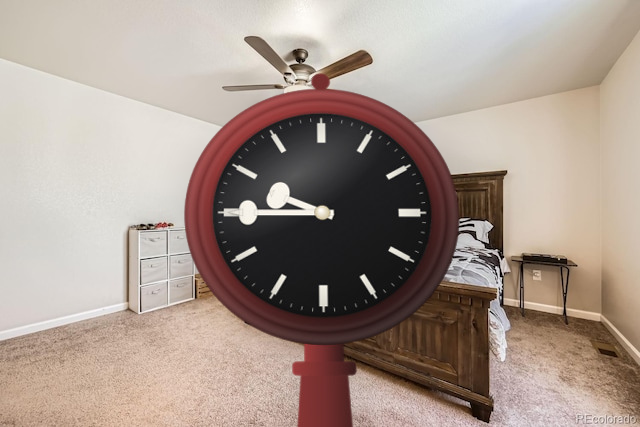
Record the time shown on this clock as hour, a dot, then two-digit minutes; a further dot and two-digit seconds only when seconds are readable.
9.45
